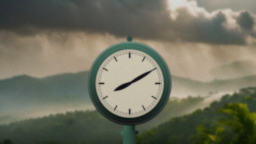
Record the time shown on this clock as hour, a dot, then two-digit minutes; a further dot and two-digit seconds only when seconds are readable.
8.10
